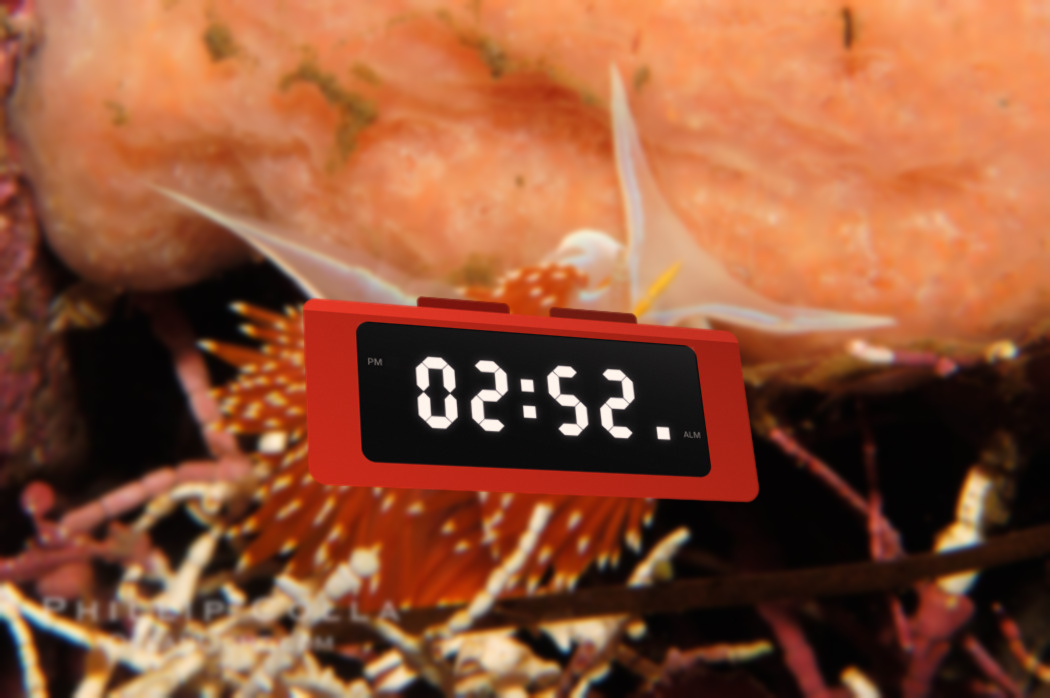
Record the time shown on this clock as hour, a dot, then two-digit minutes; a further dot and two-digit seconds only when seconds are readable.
2.52
